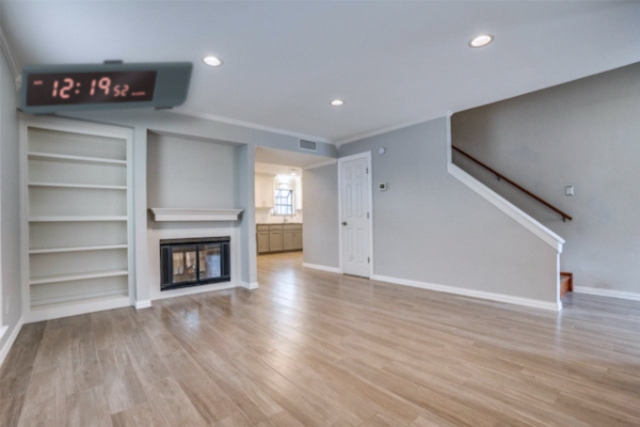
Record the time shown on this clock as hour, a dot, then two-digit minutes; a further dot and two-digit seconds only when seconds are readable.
12.19
